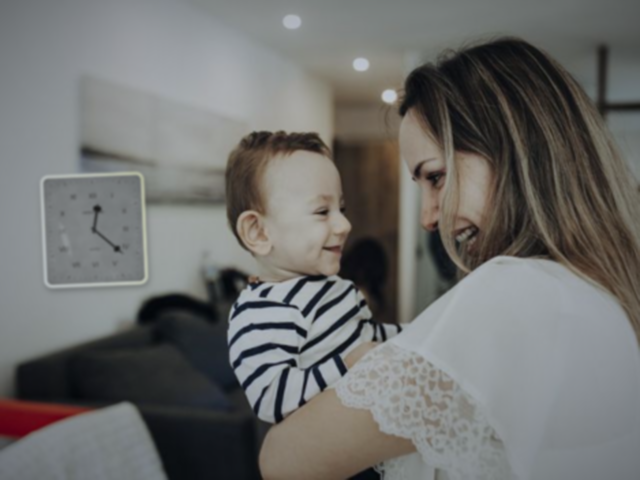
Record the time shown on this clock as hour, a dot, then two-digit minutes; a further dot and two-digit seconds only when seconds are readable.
12.22
